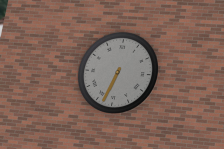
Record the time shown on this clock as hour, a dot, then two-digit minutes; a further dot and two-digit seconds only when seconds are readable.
6.33
